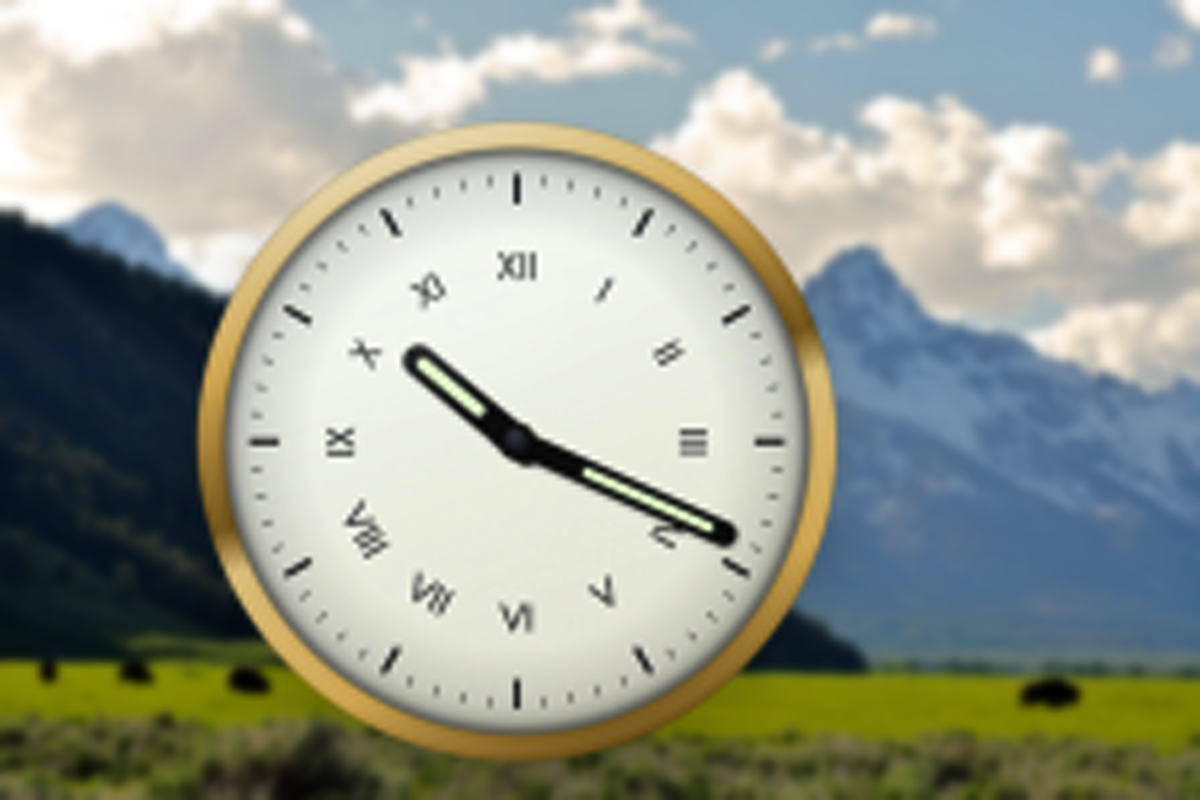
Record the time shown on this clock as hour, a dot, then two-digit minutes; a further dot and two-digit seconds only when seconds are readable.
10.19
